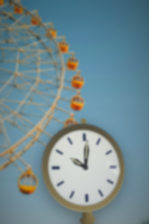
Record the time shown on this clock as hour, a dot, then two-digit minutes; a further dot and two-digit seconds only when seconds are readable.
10.01
